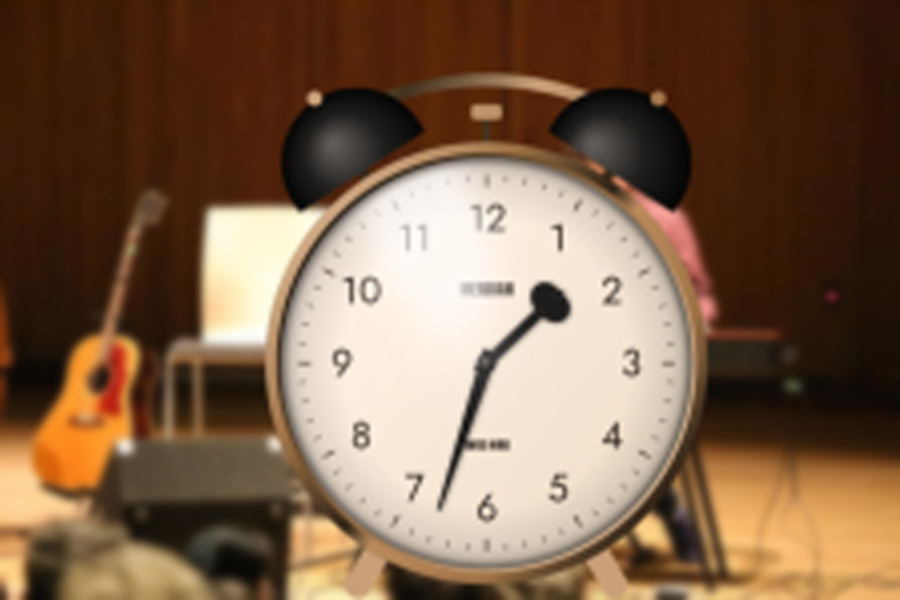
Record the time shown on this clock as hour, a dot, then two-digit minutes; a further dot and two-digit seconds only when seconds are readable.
1.33
